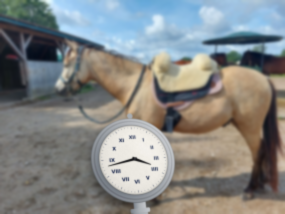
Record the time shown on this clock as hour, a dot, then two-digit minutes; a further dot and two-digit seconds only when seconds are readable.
3.43
